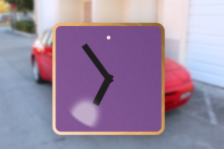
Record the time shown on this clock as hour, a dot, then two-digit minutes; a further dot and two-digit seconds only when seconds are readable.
6.54
